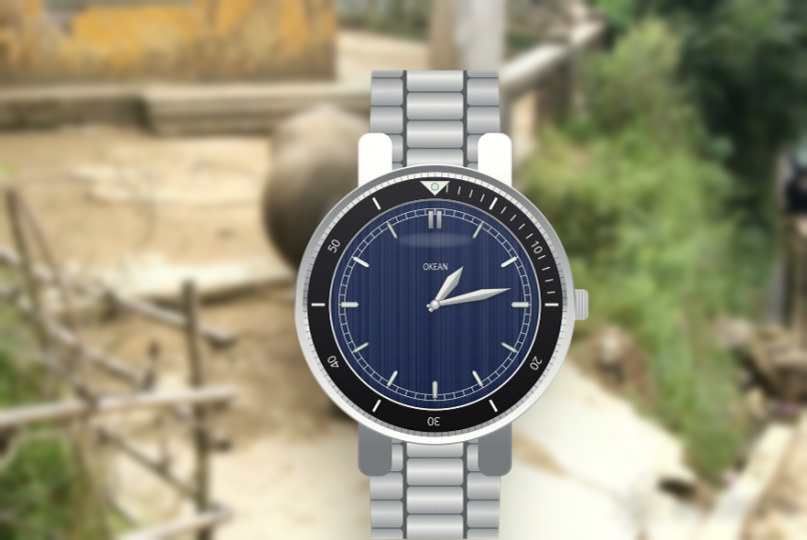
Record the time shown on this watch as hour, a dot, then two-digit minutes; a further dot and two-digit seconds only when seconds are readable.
1.13
